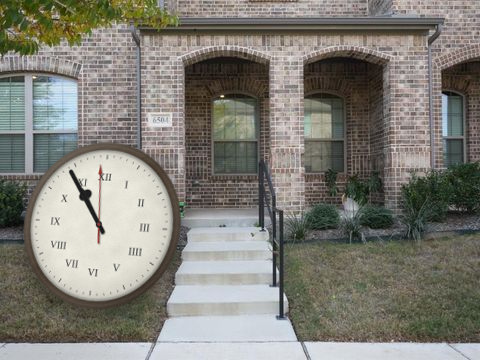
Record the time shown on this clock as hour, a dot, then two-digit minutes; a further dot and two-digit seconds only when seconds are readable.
10.53.59
